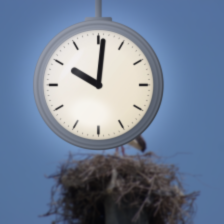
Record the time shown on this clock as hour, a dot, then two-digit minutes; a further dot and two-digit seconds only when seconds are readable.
10.01
